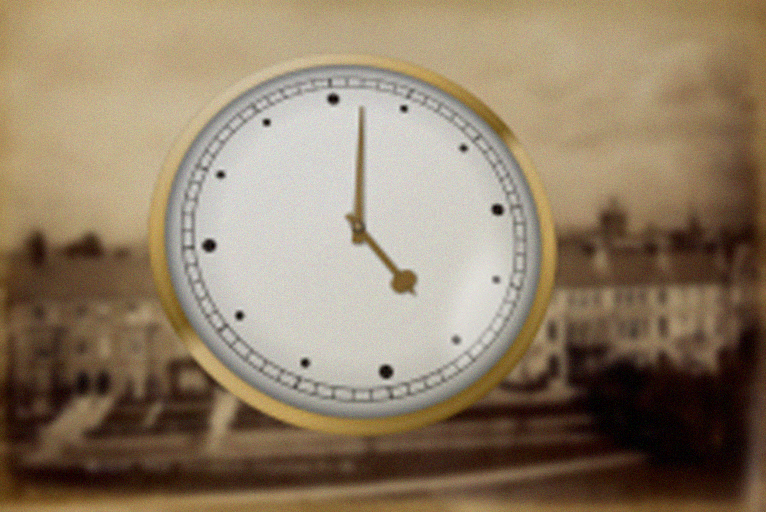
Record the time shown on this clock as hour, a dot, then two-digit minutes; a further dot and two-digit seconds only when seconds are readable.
5.02
